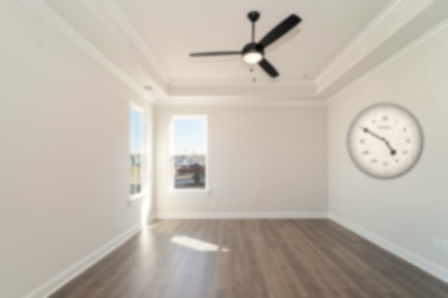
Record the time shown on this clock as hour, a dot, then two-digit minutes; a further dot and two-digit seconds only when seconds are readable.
4.50
